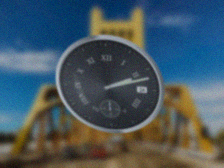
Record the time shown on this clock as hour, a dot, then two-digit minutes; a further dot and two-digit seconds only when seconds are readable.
2.12
